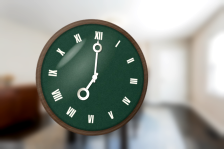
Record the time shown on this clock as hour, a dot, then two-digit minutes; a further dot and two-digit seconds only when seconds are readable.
7.00
